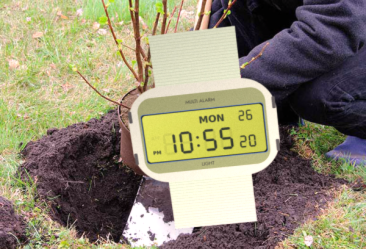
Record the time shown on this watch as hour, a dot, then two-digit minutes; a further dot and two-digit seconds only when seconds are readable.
10.55.20
